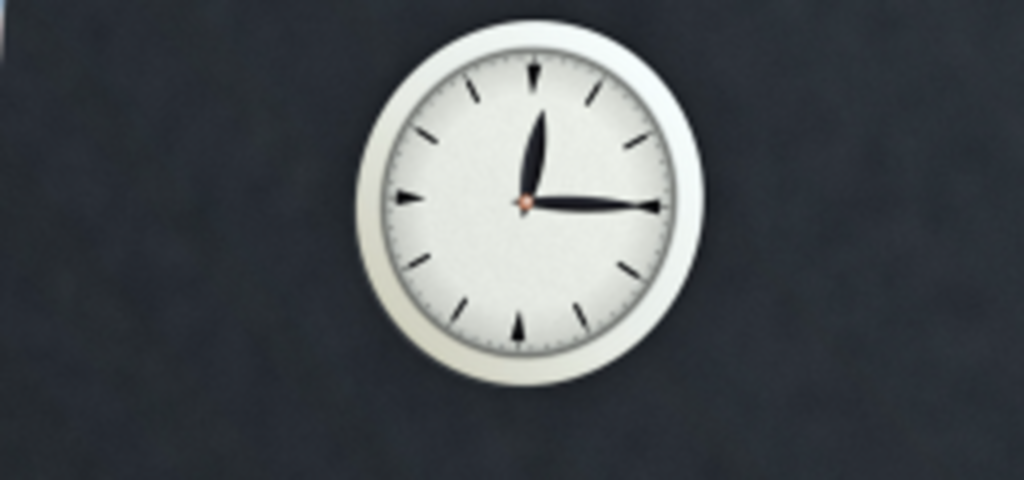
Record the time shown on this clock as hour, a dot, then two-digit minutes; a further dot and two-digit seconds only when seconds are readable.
12.15
